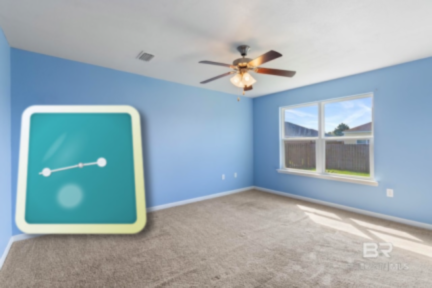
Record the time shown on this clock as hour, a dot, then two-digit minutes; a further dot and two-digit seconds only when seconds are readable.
2.43
